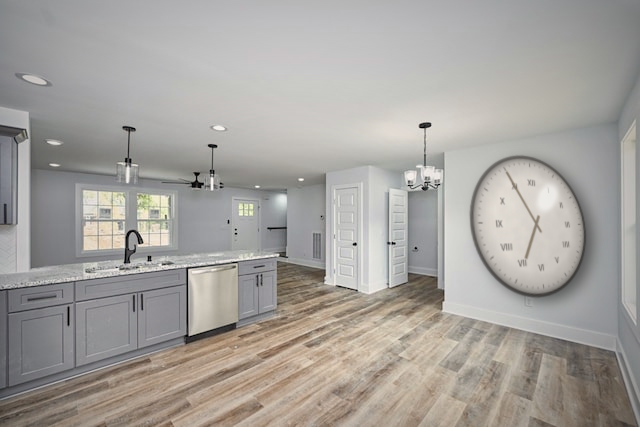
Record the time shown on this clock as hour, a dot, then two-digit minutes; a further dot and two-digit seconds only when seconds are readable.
6.55
